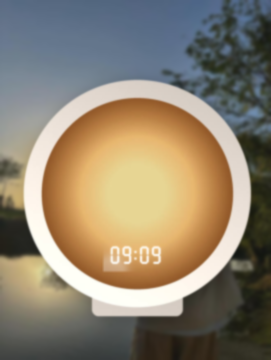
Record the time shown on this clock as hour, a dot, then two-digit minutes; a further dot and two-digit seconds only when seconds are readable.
9.09
